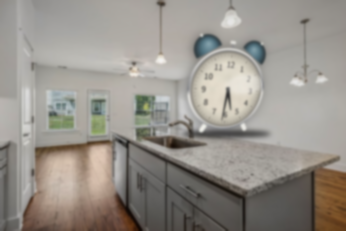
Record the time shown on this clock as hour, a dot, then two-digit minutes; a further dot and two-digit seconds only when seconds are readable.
5.31
